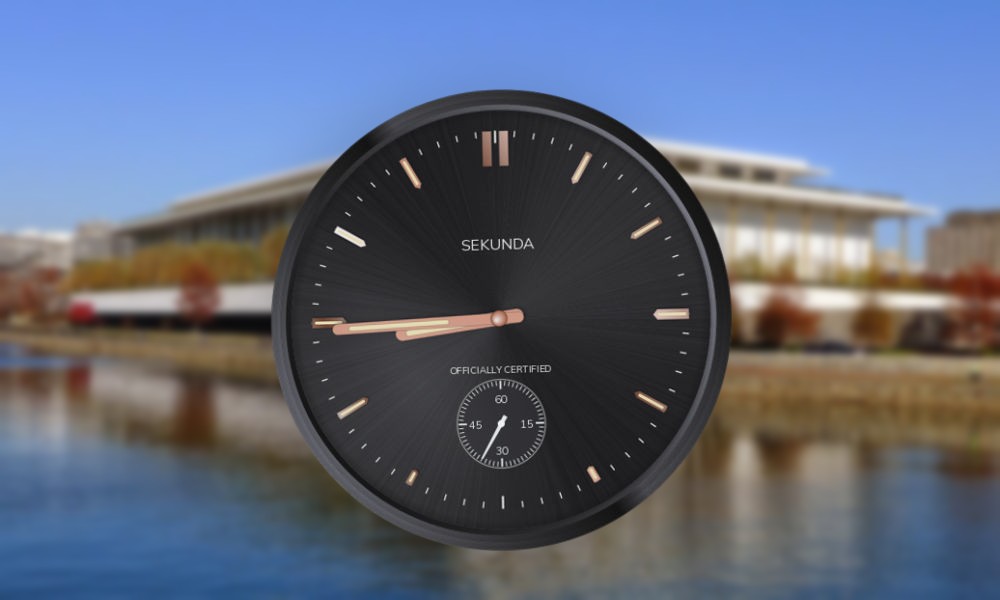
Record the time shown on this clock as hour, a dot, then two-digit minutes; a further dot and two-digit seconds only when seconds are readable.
8.44.35
